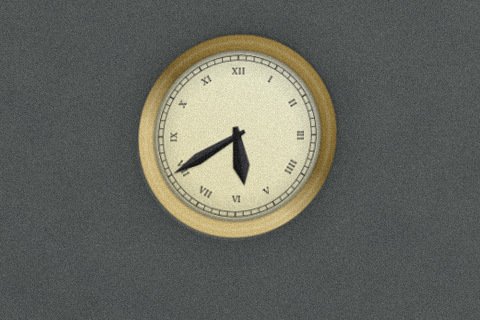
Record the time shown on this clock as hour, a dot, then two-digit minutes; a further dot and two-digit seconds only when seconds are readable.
5.40
